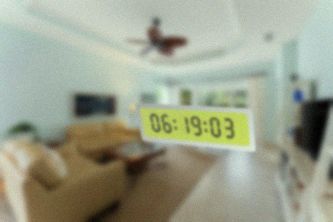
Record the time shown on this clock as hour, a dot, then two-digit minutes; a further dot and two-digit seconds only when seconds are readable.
6.19.03
